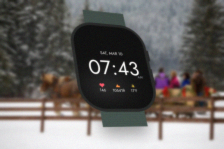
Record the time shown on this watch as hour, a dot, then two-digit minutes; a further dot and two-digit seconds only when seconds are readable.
7.43
